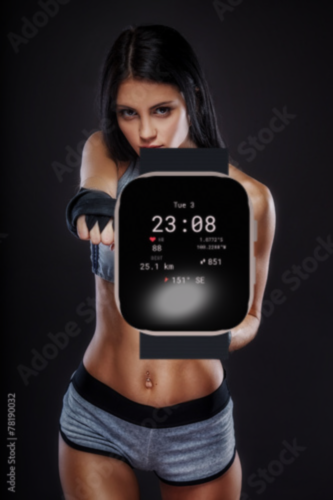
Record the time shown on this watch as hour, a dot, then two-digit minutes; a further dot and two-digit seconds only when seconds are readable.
23.08
